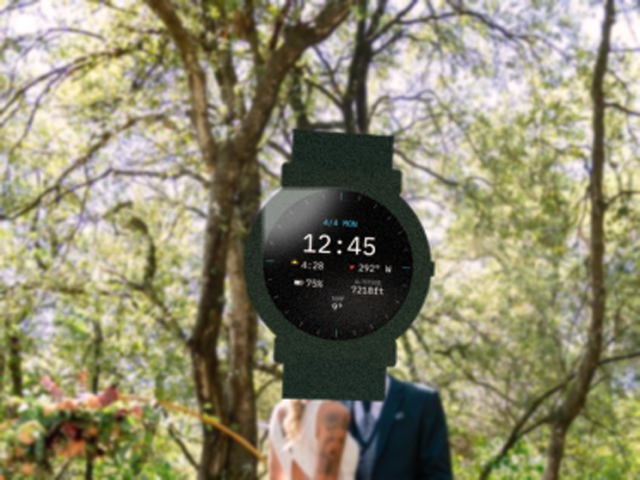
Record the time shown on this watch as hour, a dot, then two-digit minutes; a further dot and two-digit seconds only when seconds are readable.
12.45
